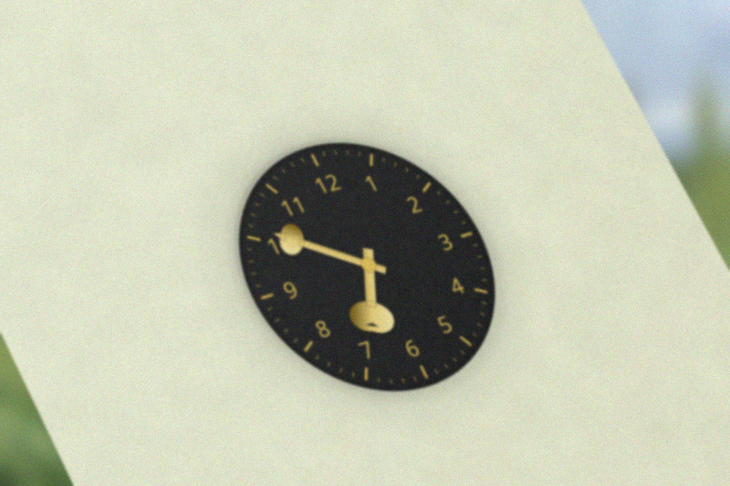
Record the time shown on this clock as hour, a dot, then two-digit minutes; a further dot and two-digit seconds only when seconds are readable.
6.51
